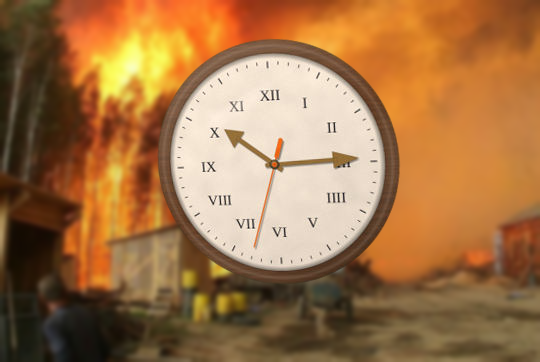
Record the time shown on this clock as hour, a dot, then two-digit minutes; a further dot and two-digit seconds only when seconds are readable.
10.14.33
